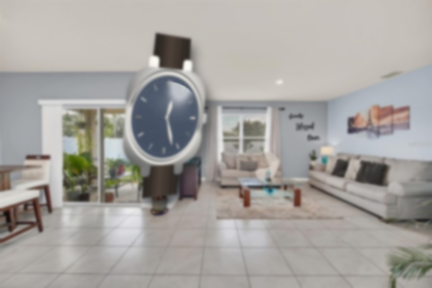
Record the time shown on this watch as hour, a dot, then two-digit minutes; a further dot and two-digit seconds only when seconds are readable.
12.27
